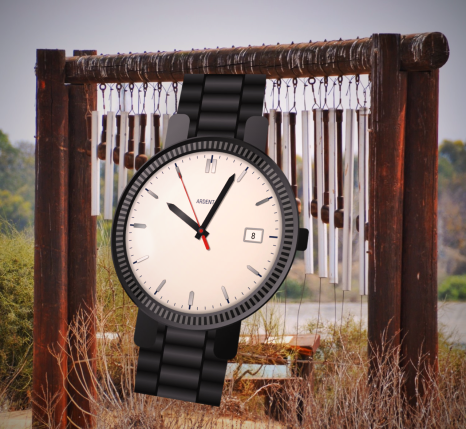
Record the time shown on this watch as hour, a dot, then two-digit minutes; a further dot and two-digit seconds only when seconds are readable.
10.03.55
